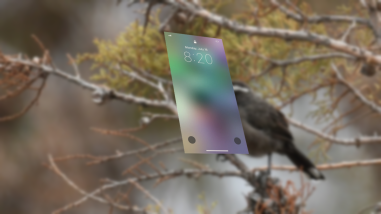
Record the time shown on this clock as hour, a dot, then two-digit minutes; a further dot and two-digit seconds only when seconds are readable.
8.20
